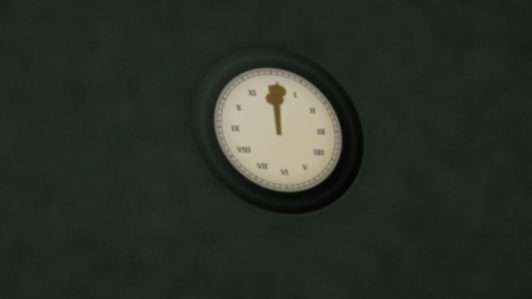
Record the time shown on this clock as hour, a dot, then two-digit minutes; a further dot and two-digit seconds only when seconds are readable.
12.01
